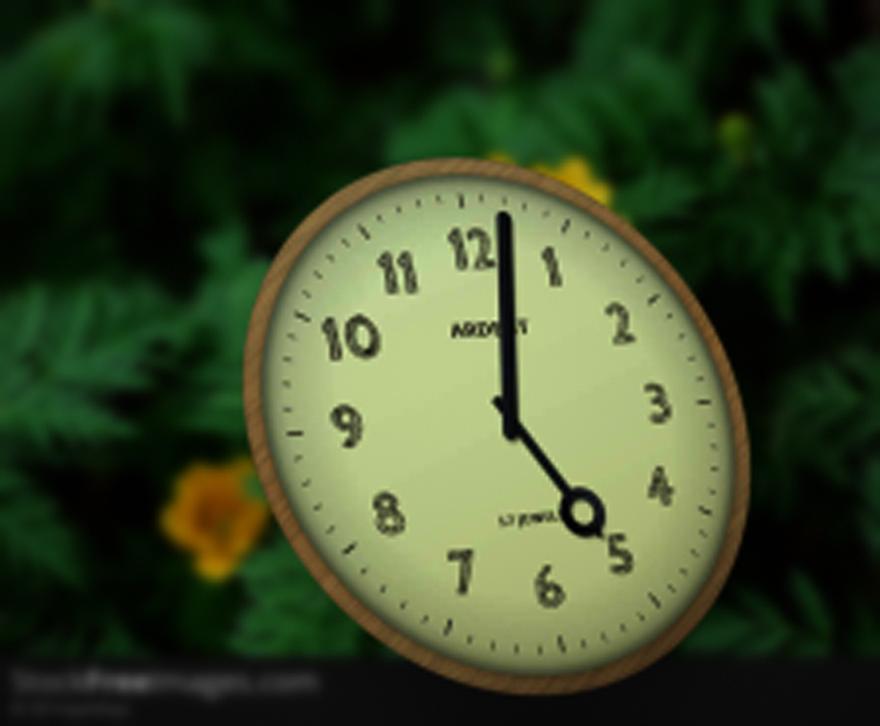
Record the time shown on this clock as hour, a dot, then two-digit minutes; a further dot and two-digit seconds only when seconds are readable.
5.02
